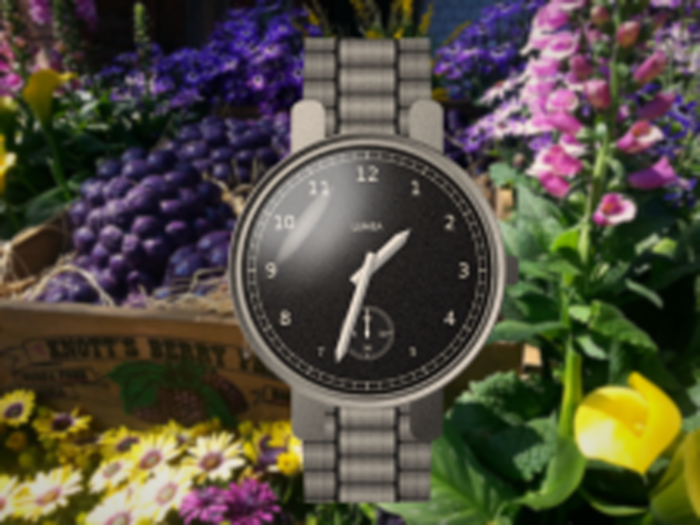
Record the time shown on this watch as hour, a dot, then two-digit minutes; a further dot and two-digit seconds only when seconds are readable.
1.33
